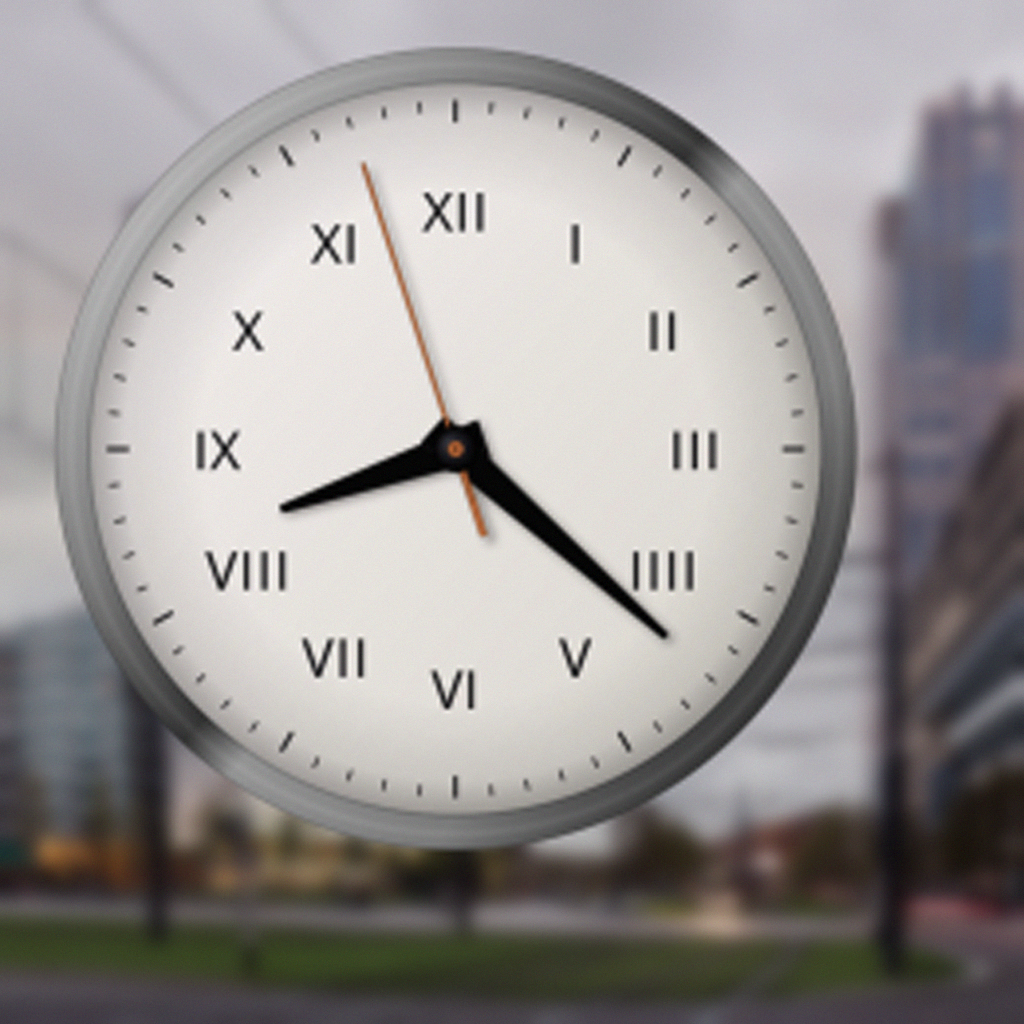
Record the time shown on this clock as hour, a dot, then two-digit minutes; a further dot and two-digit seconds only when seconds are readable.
8.21.57
